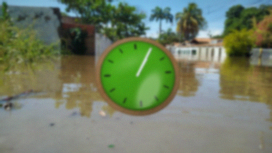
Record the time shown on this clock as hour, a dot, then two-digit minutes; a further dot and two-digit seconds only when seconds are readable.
1.05
